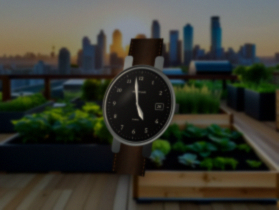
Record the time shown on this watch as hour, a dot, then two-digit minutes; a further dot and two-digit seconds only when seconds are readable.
4.58
